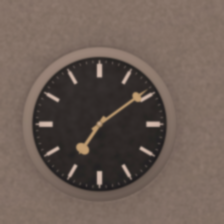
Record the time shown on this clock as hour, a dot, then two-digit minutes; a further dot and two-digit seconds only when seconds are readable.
7.09
